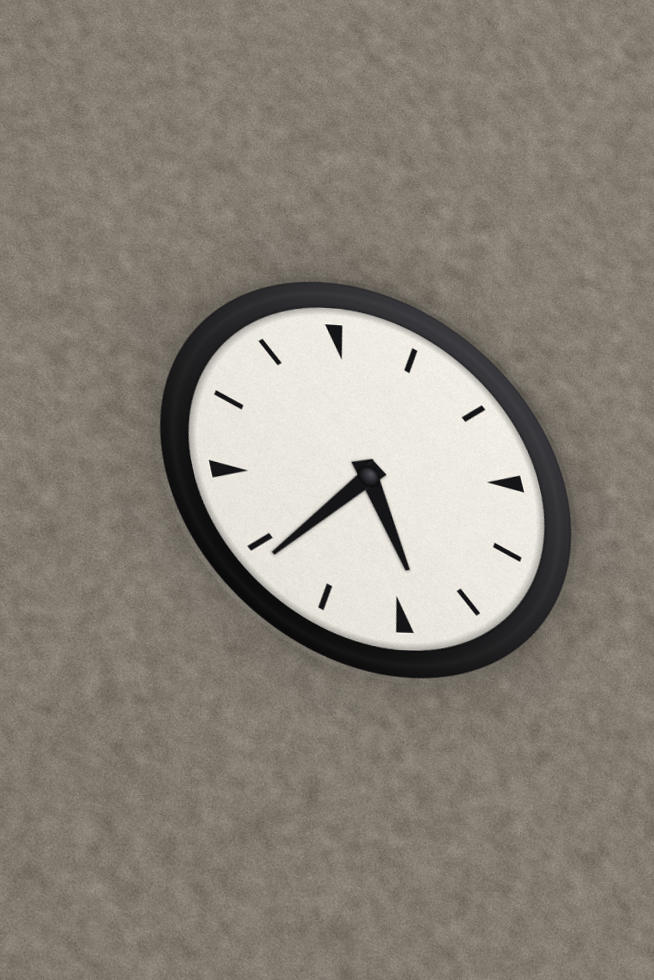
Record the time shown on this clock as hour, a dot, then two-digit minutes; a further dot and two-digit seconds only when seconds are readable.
5.39
